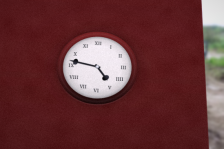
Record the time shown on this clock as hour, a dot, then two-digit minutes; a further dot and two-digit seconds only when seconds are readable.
4.47
